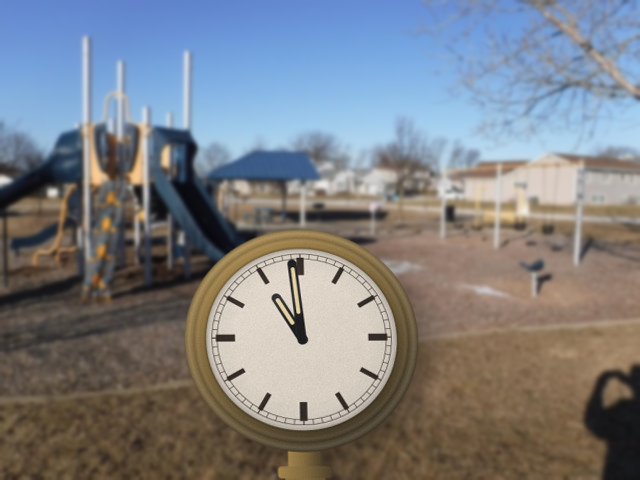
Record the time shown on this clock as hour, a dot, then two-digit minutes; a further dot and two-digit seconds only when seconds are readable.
10.59
